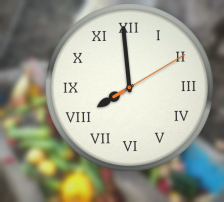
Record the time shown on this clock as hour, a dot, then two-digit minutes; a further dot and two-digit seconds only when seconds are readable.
7.59.10
